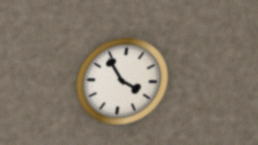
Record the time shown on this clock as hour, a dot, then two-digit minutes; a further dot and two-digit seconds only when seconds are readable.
3.54
